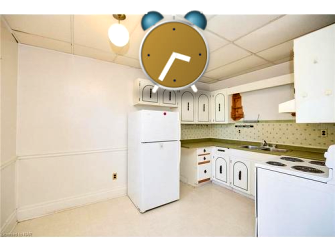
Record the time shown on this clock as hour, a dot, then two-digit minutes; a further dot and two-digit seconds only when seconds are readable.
3.35
